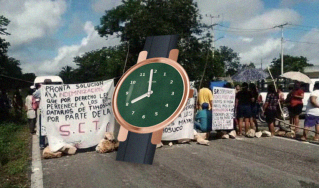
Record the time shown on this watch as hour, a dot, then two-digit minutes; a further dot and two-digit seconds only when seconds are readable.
7.59
